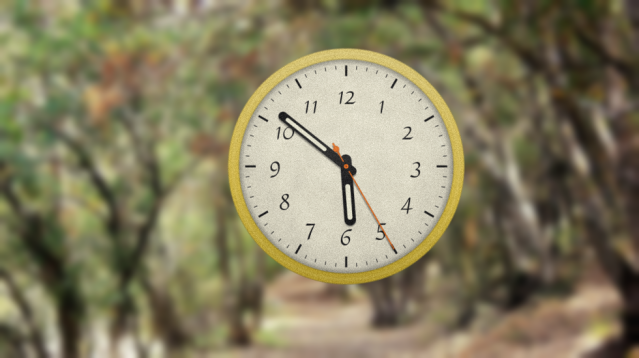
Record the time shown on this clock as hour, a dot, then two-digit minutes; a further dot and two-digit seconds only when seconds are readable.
5.51.25
